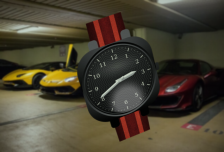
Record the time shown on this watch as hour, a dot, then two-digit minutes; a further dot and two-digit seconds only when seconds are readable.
2.41
